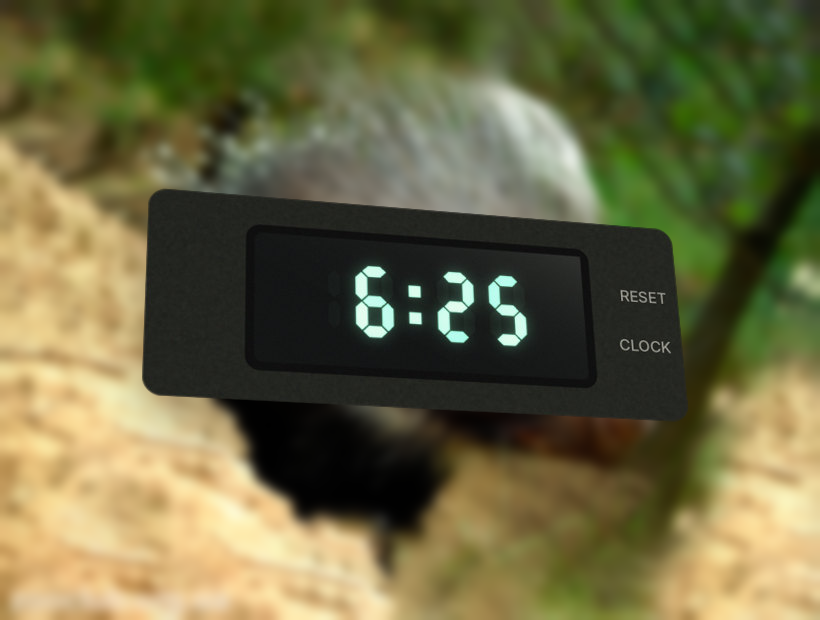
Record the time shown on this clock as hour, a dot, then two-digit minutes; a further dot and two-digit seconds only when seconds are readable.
6.25
